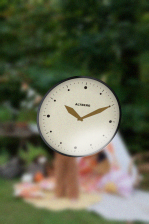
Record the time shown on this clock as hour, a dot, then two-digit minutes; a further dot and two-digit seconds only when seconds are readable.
10.10
